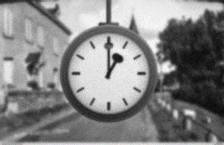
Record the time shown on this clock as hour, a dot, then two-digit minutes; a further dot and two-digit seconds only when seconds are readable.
1.00
